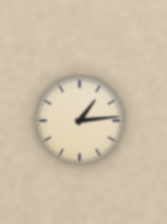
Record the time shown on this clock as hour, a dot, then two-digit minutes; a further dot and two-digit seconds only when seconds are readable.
1.14
